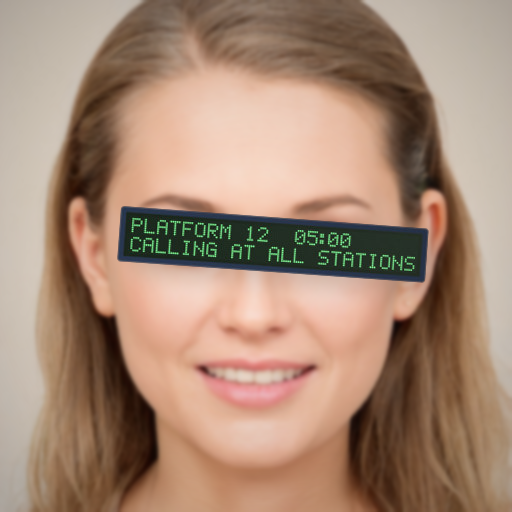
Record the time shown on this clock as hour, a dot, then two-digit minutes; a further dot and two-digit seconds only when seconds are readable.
5.00
